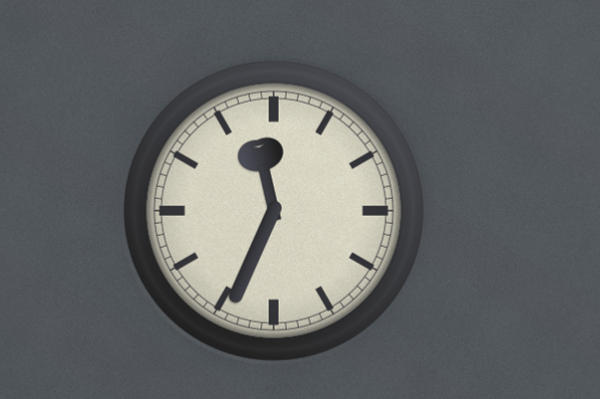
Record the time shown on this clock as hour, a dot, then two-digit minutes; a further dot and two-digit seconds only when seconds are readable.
11.34
